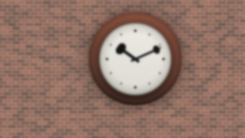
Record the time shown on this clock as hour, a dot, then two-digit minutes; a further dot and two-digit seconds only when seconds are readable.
10.11
